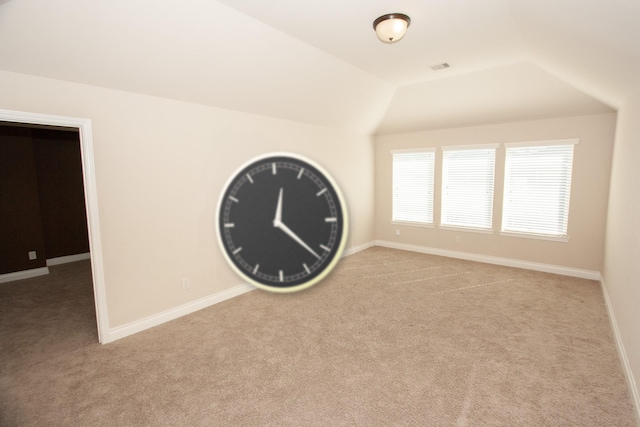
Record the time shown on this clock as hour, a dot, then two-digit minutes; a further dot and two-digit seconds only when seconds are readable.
12.22
